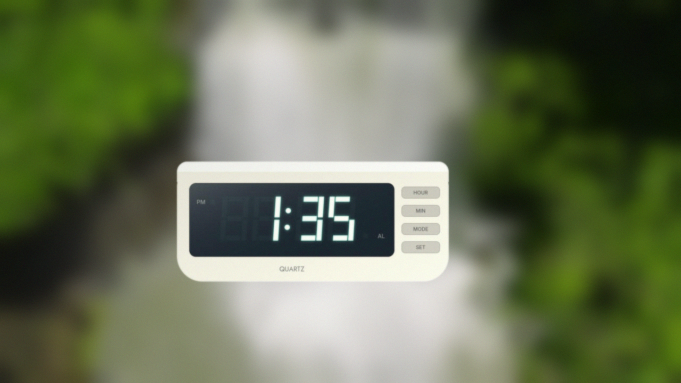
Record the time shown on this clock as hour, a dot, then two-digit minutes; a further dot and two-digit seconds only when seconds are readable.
1.35
